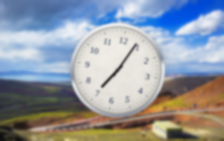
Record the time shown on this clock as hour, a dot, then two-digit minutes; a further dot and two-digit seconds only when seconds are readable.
7.04
